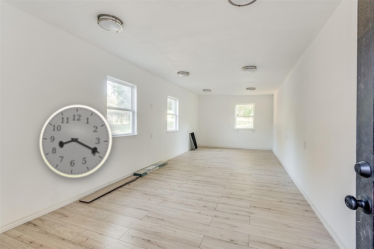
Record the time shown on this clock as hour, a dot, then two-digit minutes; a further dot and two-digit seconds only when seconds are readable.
8.19
